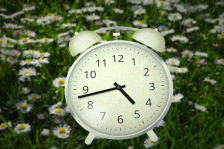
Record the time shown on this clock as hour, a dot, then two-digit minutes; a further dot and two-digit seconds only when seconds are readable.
4.43
